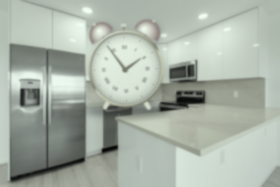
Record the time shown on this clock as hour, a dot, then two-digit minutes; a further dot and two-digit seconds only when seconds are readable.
1.54
